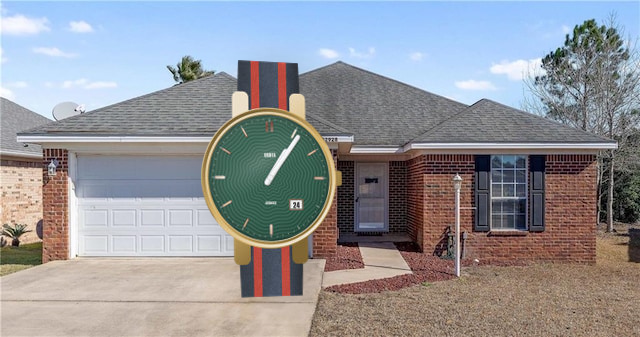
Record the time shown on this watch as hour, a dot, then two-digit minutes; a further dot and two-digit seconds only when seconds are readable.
1.06
